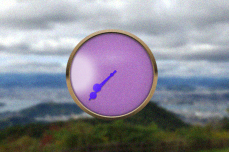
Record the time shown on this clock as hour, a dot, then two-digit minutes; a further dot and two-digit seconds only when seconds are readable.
7.37
